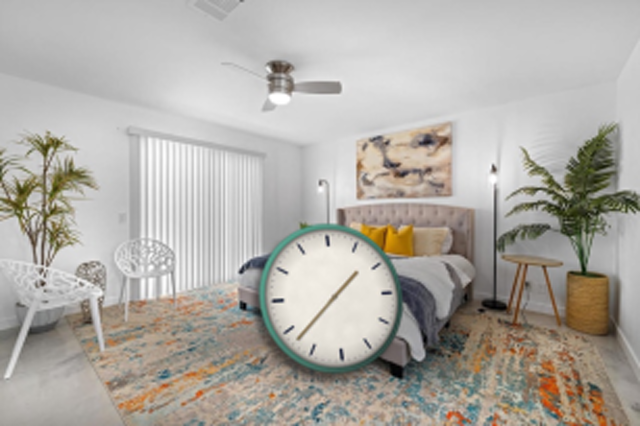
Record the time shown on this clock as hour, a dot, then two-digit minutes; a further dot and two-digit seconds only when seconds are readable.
1.38
